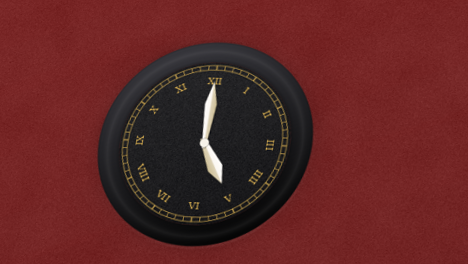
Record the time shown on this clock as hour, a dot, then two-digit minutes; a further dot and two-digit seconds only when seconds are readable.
5.00
